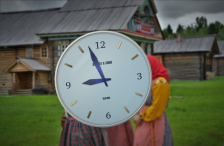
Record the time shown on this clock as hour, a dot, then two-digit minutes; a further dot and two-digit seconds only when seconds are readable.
8.57
